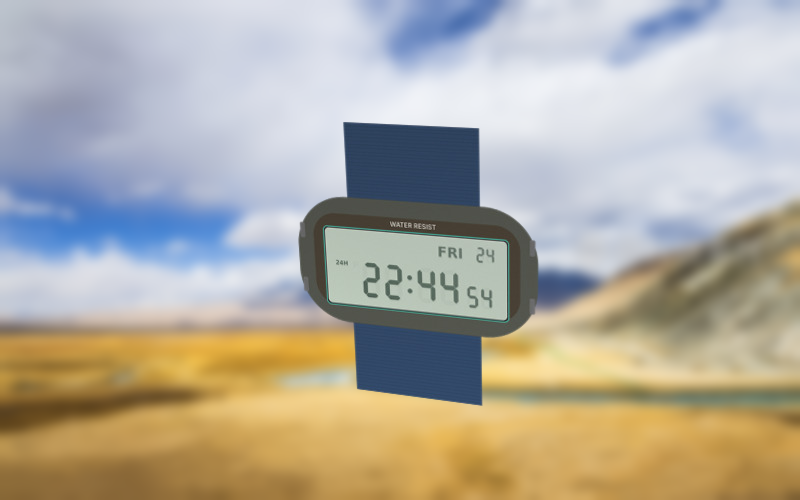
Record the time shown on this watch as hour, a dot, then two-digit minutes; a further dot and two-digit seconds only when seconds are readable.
22.44.54
